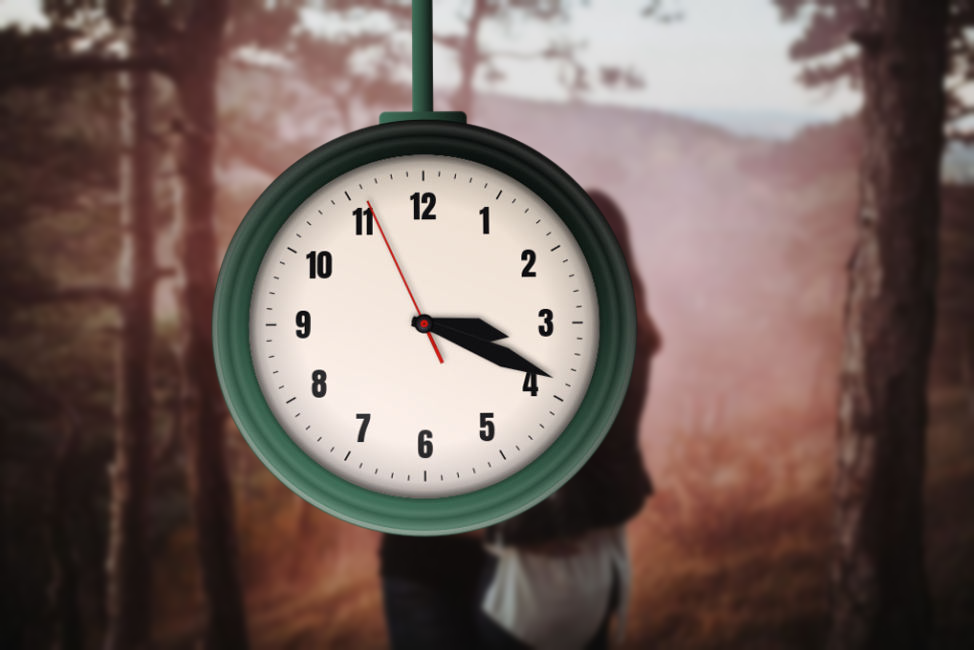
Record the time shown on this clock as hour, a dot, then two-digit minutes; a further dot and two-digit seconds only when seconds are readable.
3.18.56
